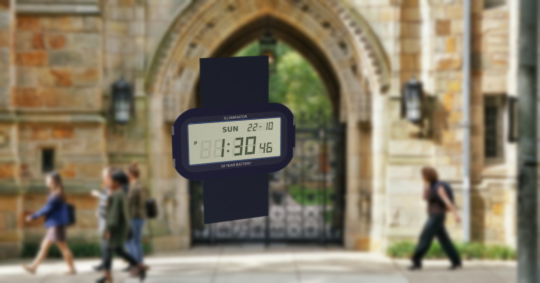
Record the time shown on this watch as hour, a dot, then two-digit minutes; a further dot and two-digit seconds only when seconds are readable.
1.30.46
